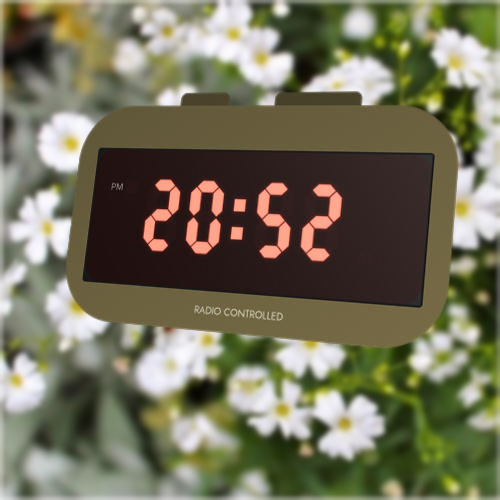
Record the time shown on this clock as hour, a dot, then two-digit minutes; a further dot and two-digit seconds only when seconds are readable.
20.52
